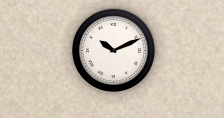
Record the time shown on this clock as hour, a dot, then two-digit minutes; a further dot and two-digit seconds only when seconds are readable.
10.11
